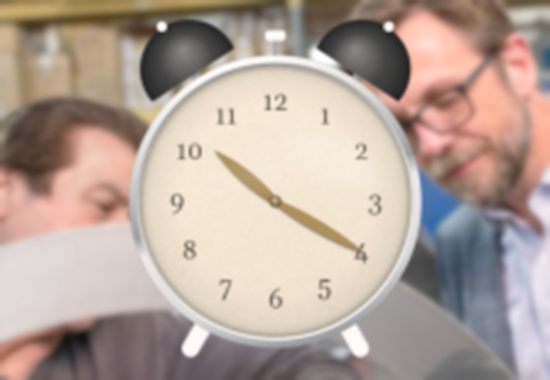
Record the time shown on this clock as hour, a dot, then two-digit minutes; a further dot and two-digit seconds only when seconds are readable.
10.20
